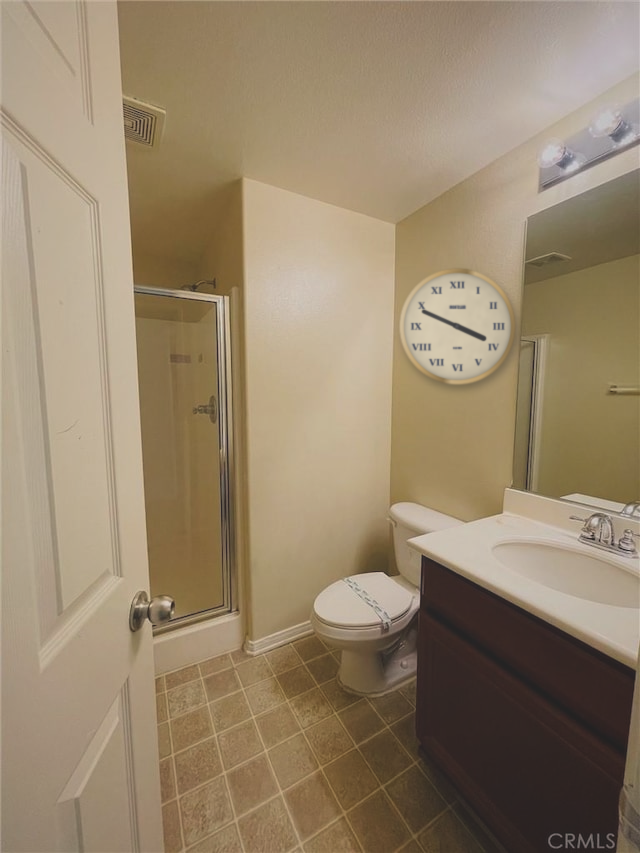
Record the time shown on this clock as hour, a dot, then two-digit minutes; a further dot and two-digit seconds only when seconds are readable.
3.49
